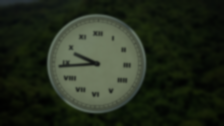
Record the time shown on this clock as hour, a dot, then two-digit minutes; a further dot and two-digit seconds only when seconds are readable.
9.44
